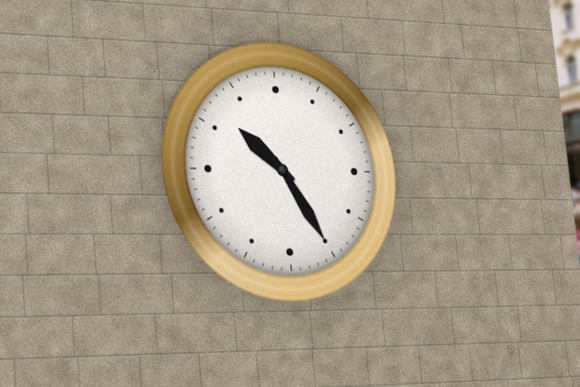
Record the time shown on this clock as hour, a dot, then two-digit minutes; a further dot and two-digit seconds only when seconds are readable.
10.25
